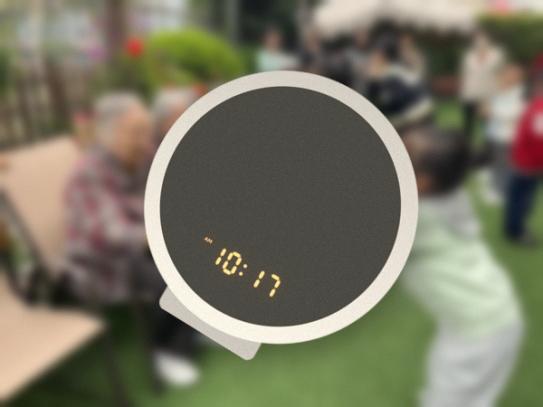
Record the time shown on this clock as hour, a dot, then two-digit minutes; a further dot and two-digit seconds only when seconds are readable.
10.17
